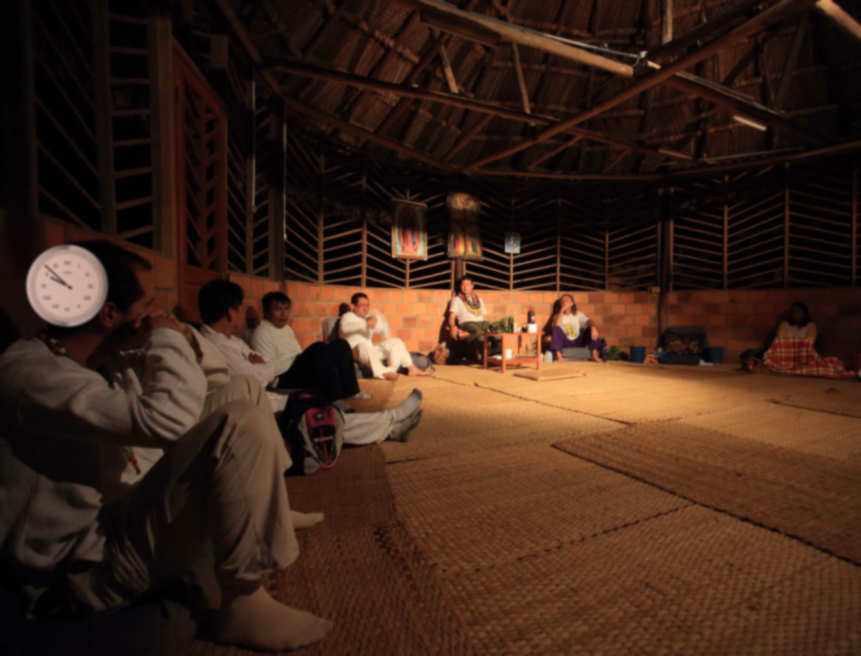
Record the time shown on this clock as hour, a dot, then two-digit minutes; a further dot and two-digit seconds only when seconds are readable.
9.52
